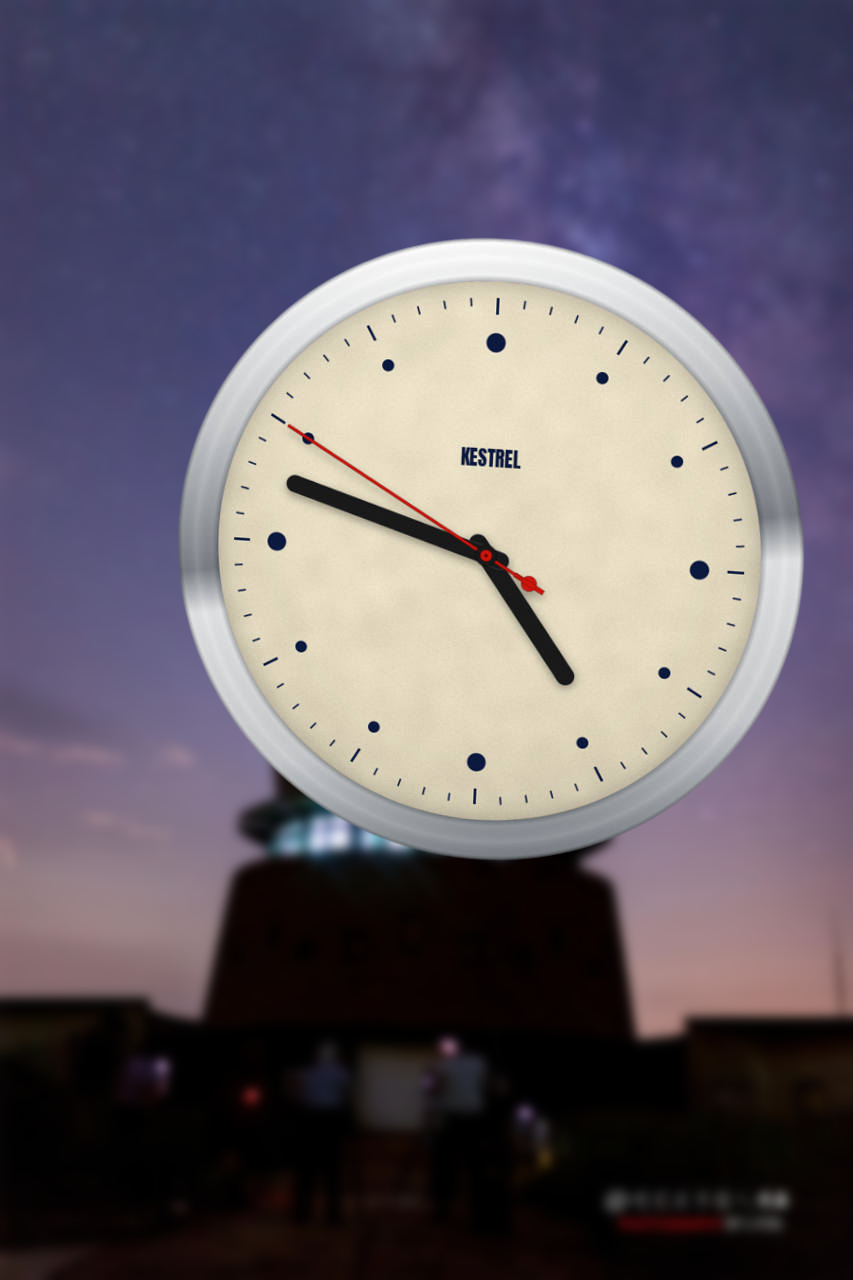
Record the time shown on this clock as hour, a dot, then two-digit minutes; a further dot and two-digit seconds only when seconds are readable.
4.47.50
